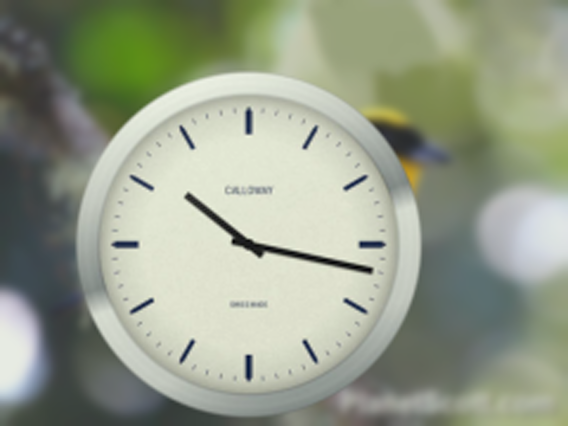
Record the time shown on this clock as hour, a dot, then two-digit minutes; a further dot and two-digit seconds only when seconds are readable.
10.17
